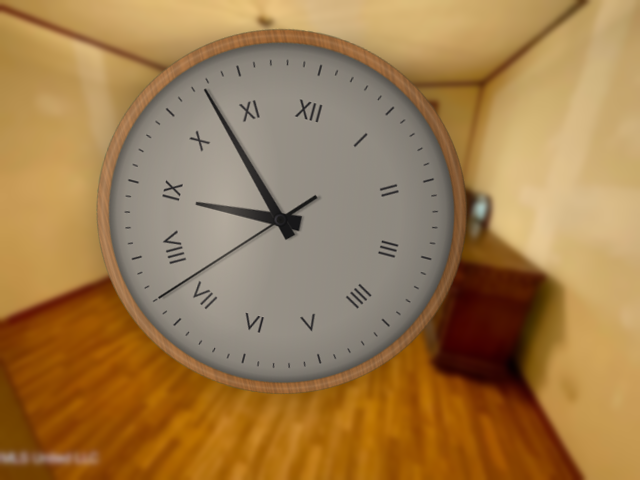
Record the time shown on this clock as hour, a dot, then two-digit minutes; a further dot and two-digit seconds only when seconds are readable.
8.52.37
